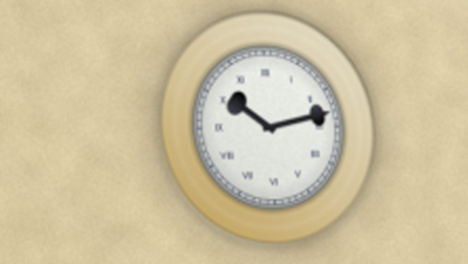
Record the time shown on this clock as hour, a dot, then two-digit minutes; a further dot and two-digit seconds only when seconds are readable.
10.13
